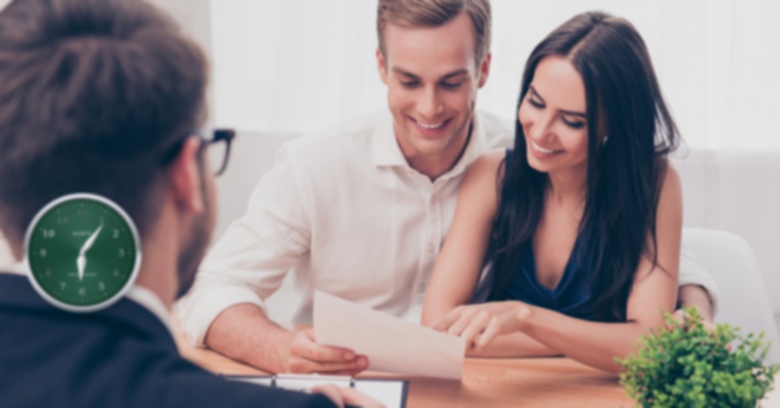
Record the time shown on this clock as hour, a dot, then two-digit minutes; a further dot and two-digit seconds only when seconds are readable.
6.06
